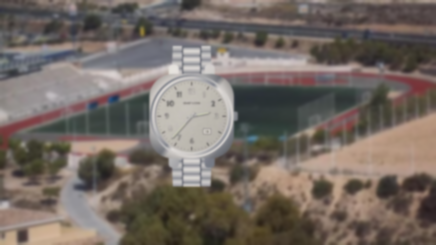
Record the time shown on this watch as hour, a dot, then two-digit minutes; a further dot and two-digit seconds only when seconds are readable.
2.37
